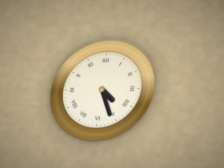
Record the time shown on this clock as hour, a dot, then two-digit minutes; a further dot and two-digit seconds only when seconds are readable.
4.26
